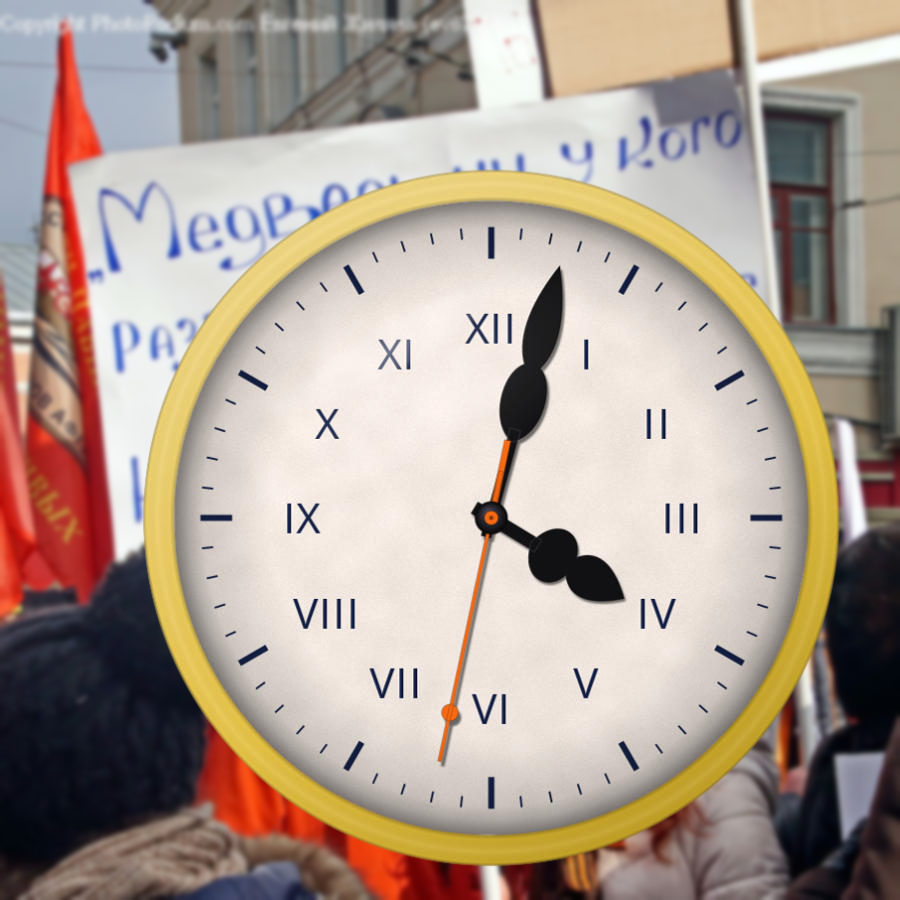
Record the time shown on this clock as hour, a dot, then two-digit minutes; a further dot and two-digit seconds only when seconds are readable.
4.02.32
